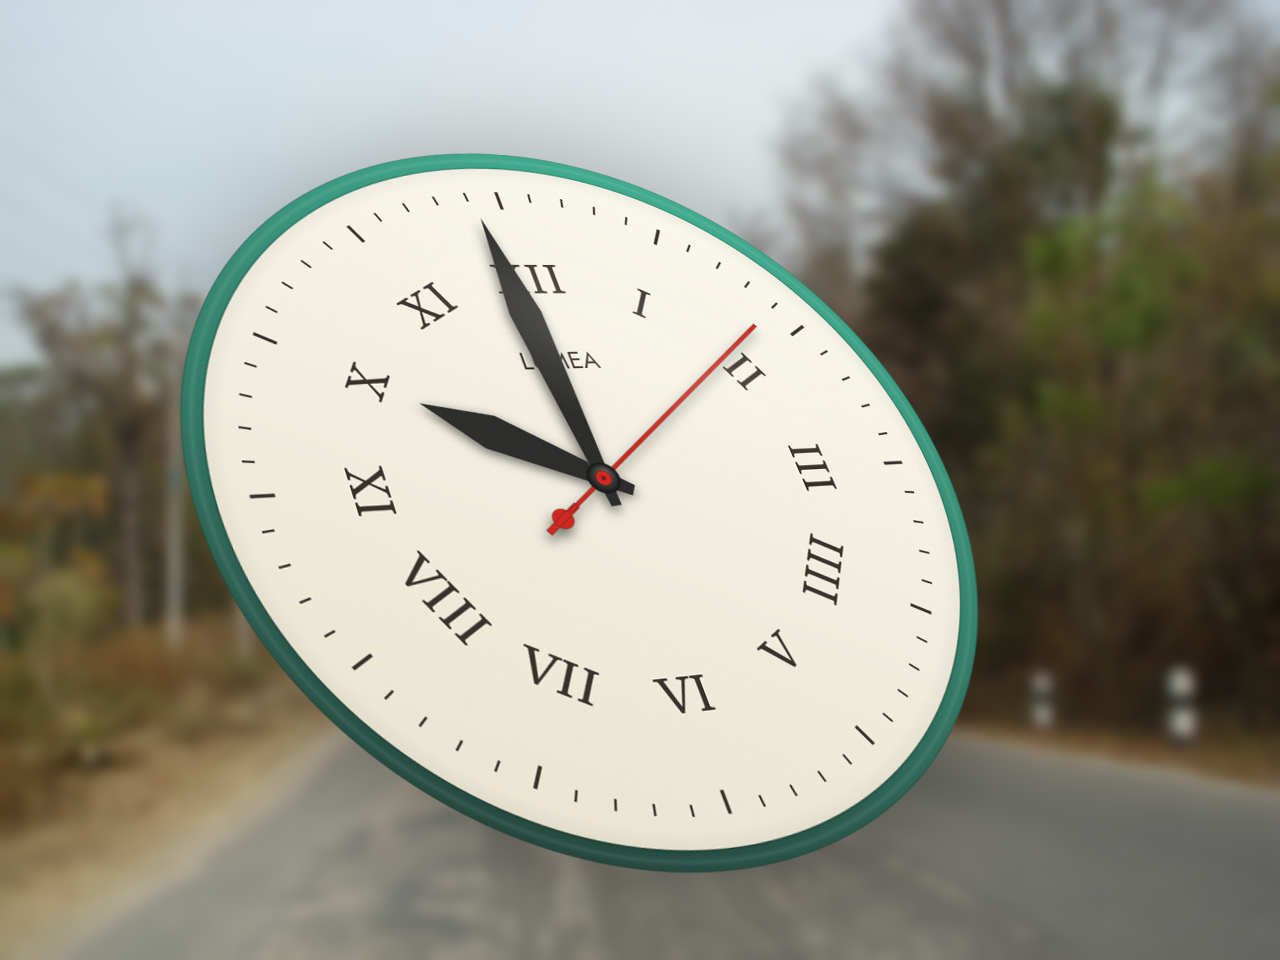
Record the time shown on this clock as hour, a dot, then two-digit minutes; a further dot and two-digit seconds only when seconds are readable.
9.59.09
